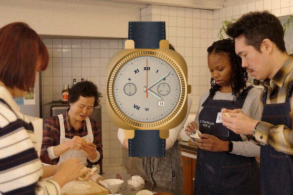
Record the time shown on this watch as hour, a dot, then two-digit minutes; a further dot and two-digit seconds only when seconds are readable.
4.09
